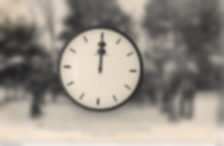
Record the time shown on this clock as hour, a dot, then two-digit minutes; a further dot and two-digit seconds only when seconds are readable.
12.00
